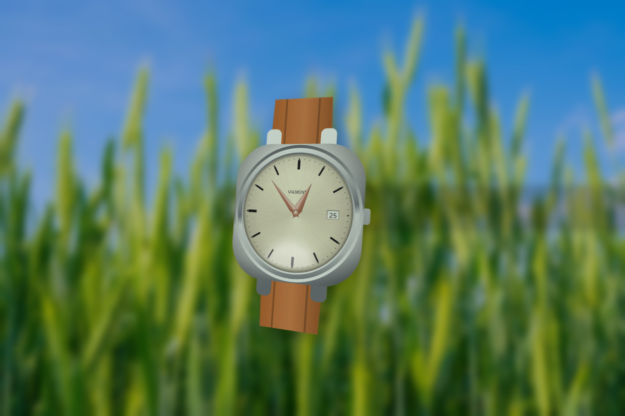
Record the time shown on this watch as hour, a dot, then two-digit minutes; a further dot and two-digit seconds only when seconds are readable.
12.53
